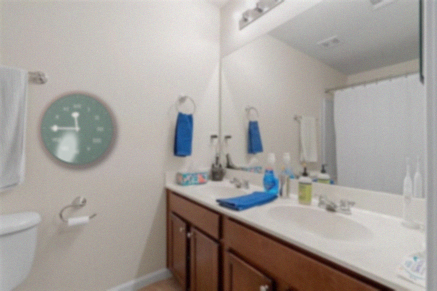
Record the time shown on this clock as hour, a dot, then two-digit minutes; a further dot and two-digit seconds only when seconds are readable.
11.45
